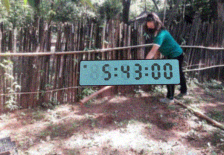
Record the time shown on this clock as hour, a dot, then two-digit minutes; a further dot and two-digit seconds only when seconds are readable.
5.43.00
